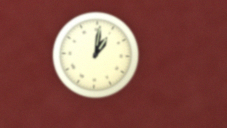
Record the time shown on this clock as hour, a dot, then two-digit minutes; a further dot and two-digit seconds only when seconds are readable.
1.01
